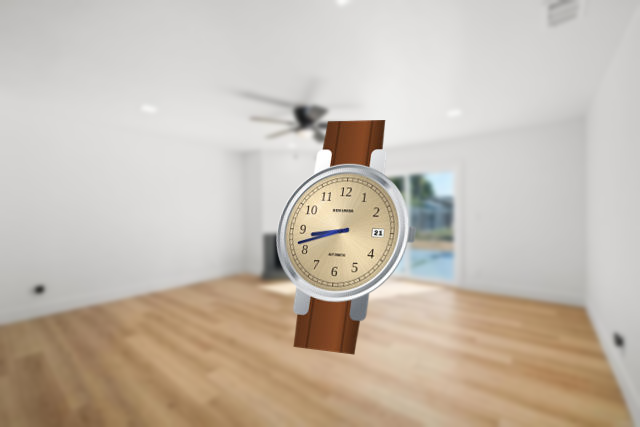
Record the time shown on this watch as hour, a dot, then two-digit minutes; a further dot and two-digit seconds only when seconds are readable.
8.42
